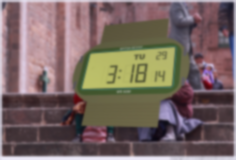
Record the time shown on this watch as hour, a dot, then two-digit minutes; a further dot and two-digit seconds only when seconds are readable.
3.18
